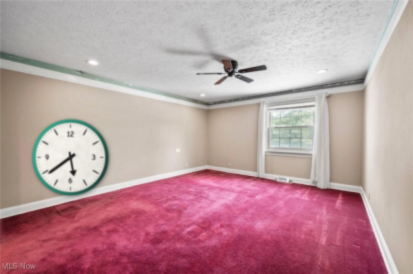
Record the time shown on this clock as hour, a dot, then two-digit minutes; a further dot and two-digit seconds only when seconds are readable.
5.39
